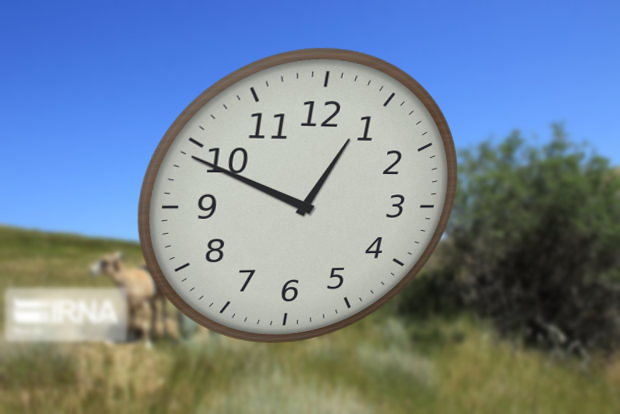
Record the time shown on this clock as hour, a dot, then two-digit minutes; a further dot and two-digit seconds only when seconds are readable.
12.49
